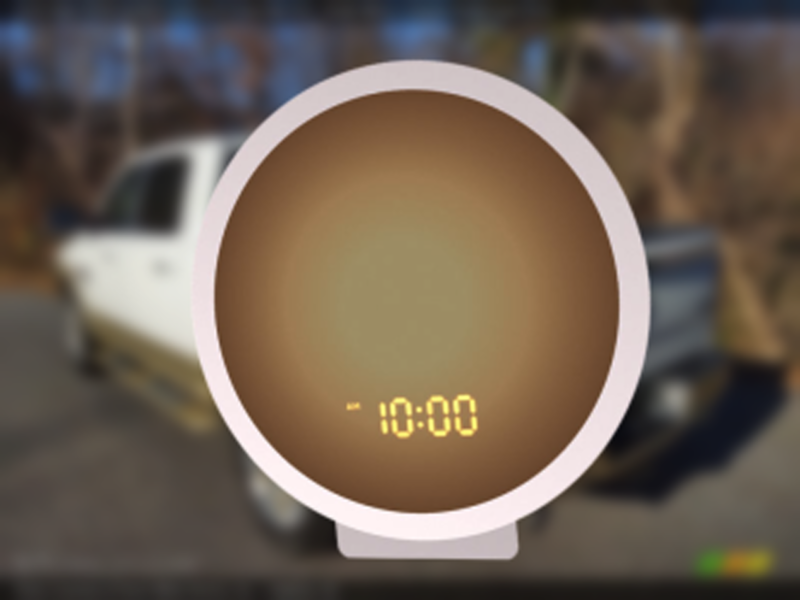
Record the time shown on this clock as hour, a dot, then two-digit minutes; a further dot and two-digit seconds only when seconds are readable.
10.00
